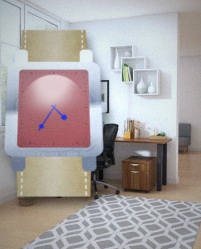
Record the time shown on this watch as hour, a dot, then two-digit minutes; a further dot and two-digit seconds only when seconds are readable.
4.35
